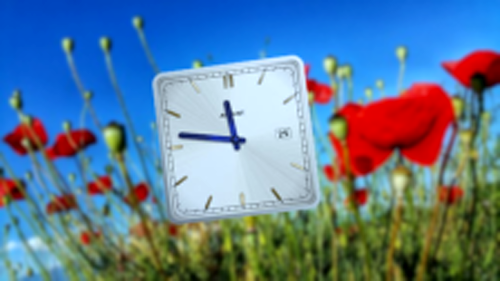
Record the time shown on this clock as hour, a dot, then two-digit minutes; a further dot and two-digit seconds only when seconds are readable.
11.47
